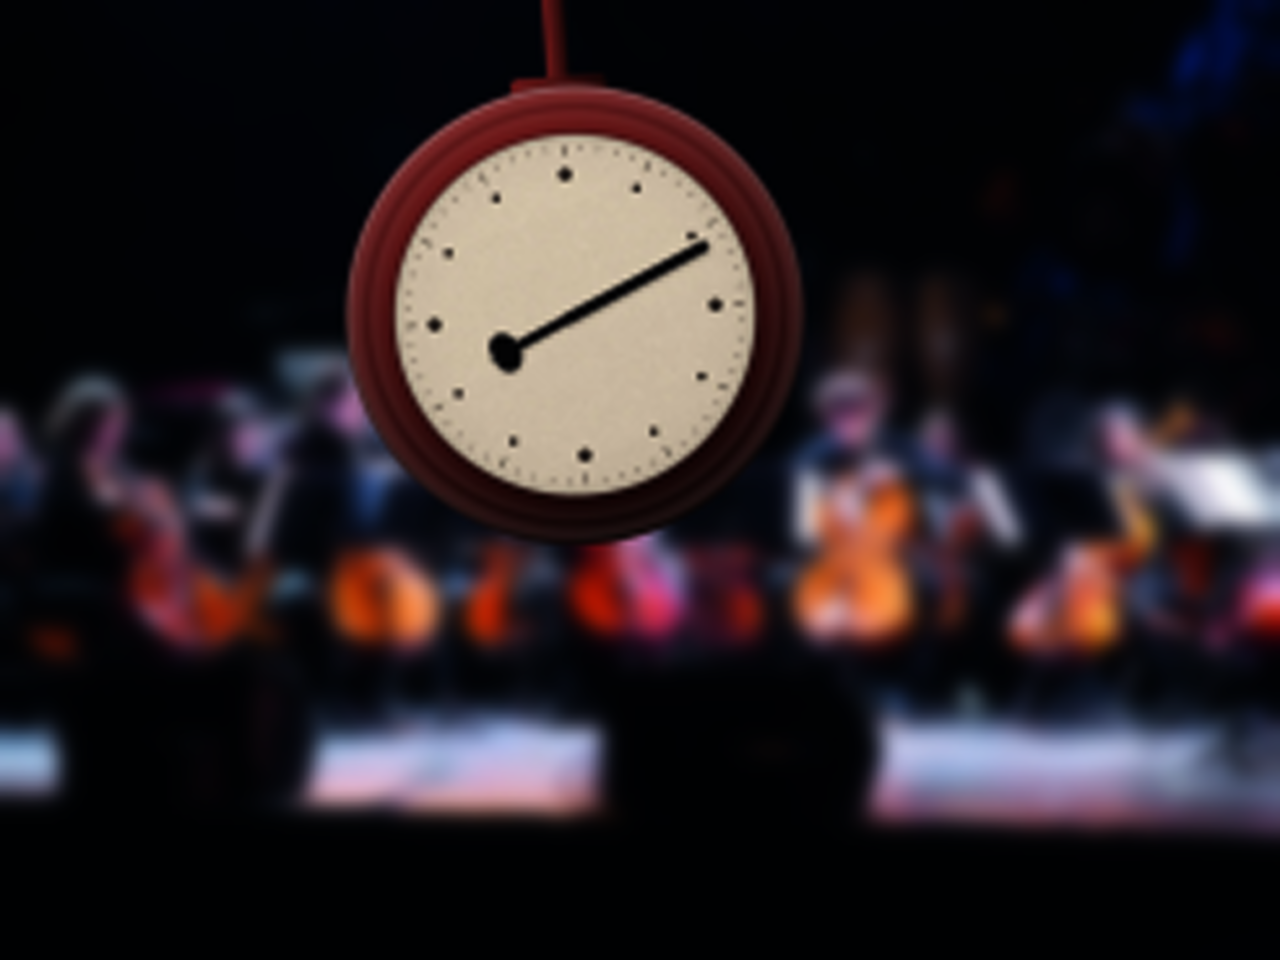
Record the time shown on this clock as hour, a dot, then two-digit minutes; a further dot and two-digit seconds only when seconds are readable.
8.11
